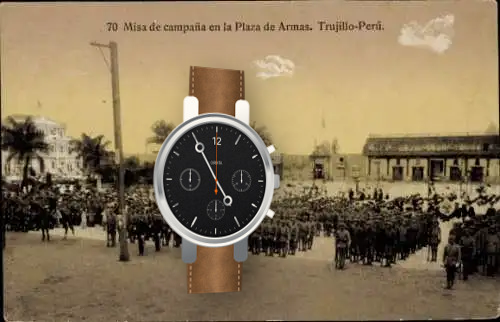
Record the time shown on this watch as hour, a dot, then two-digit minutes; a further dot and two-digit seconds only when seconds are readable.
4.55
